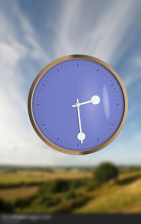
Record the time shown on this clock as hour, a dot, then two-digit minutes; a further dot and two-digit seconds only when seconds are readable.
2.29
